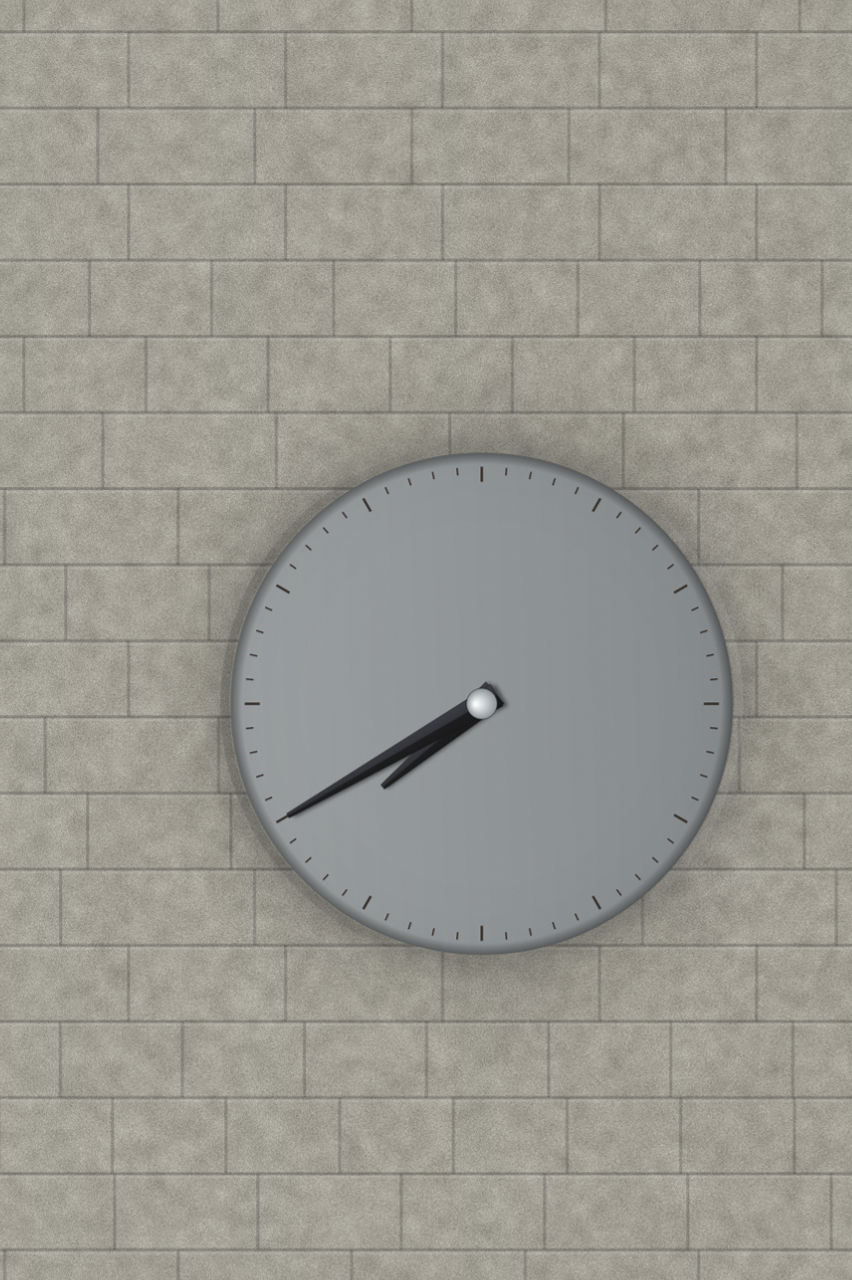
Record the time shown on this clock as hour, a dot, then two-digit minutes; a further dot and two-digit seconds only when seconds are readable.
7.40
